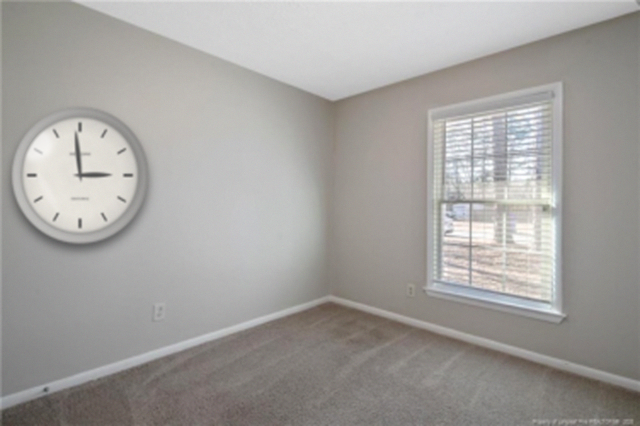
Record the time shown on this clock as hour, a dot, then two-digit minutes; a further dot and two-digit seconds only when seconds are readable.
2.59
